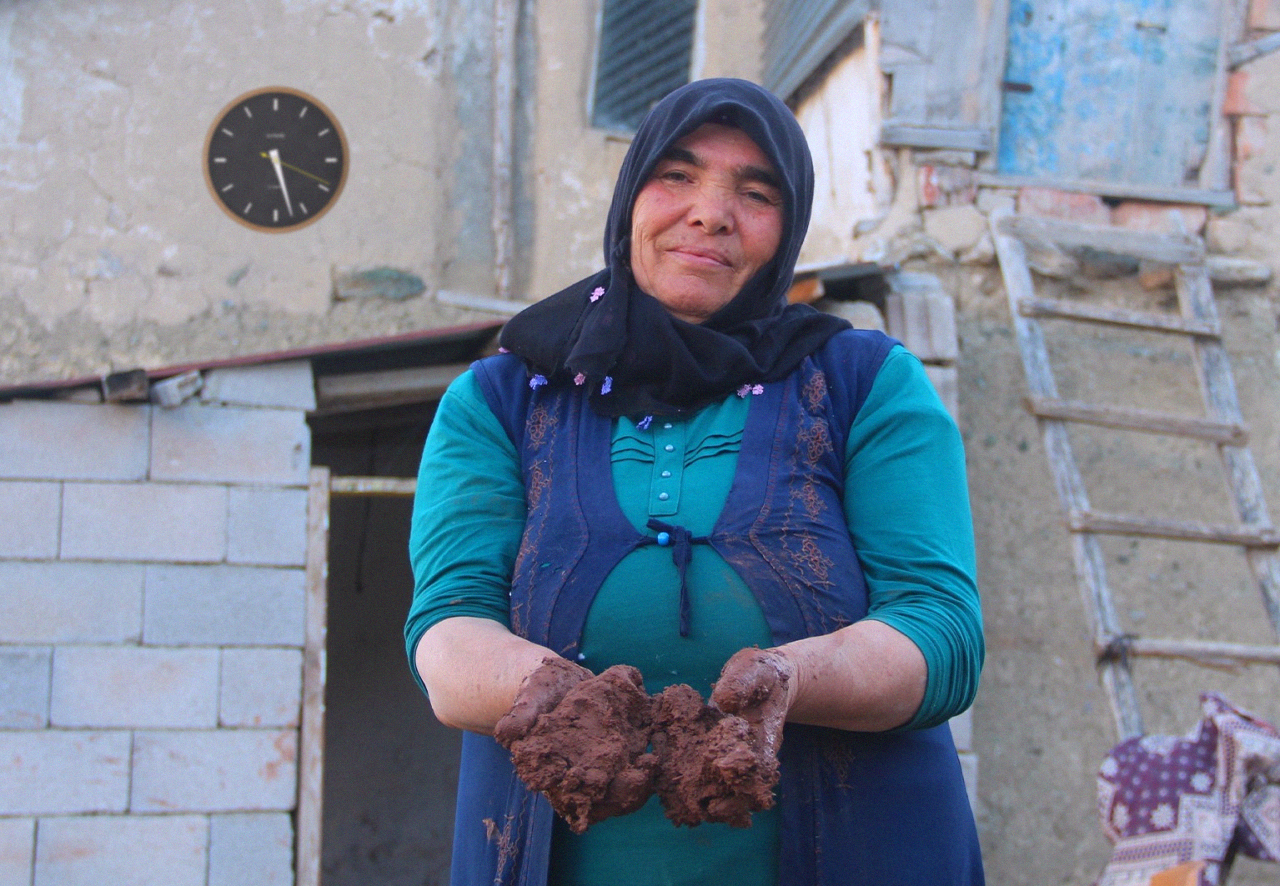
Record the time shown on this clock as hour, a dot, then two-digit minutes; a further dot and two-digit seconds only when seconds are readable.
5.27.19
